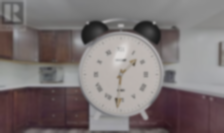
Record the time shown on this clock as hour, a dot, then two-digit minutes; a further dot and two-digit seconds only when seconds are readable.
1.31
